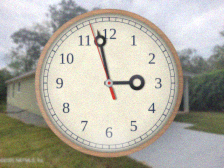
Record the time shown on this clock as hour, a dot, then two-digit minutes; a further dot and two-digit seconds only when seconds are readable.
2.57.57
